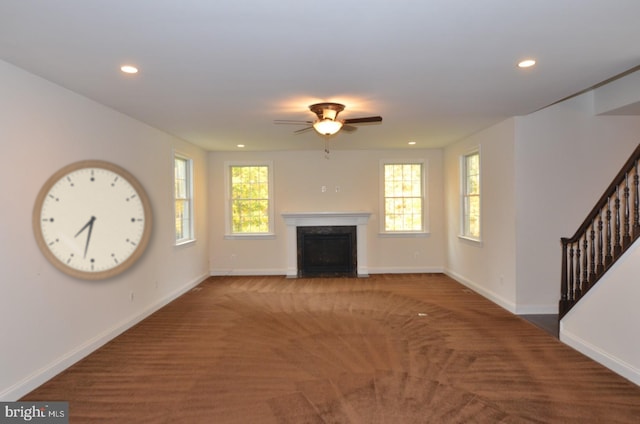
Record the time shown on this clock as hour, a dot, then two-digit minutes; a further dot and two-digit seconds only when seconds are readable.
7.32
